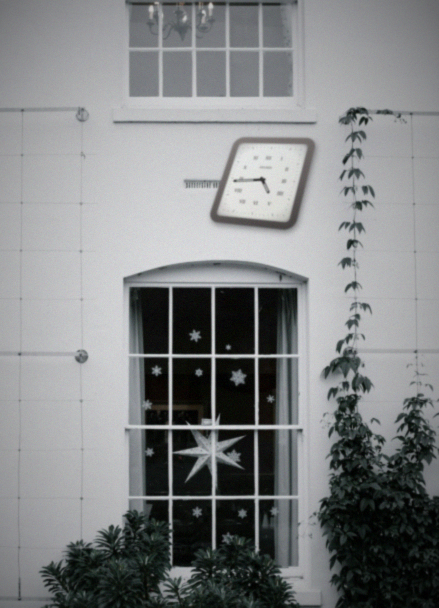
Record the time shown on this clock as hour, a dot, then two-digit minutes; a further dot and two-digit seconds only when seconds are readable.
4.44
